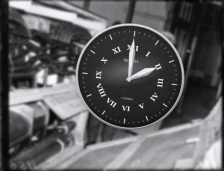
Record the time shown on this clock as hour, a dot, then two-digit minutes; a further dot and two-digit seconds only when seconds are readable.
2.00
